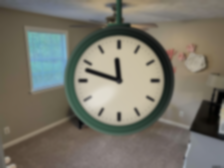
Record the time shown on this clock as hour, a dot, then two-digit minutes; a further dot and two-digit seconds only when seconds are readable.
11.48
